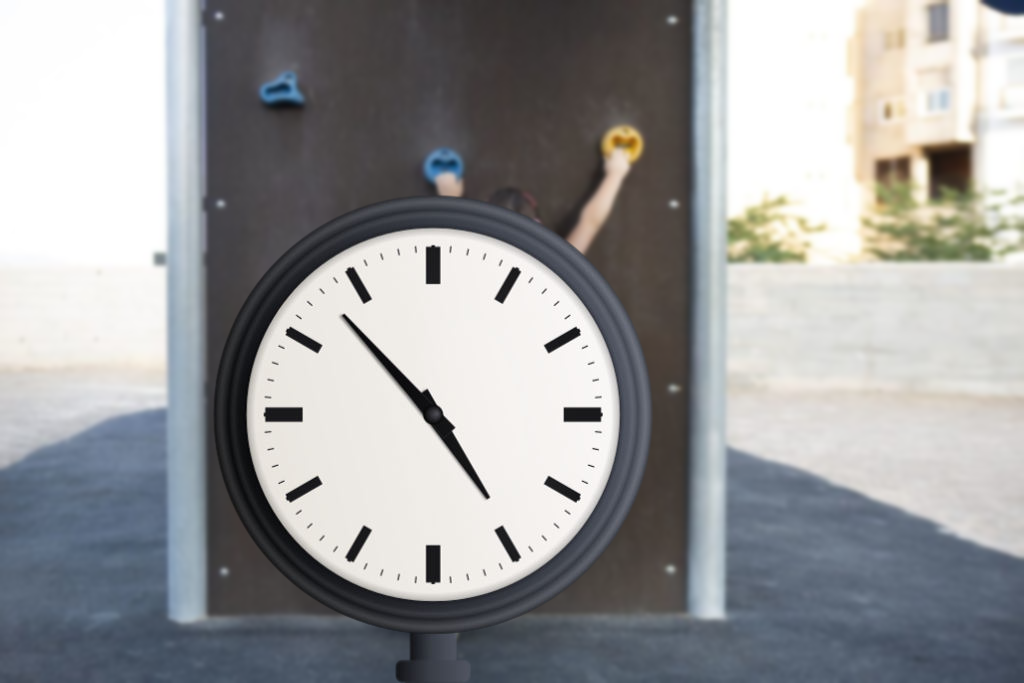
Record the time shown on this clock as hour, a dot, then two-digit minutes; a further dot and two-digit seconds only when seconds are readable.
4.53
